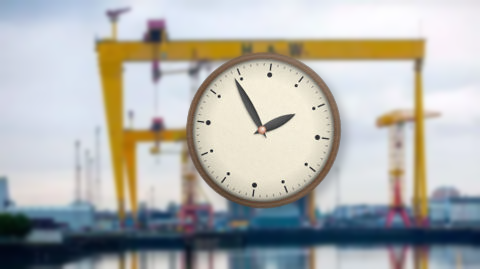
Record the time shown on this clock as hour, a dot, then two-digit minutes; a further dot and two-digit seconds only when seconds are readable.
1.54
